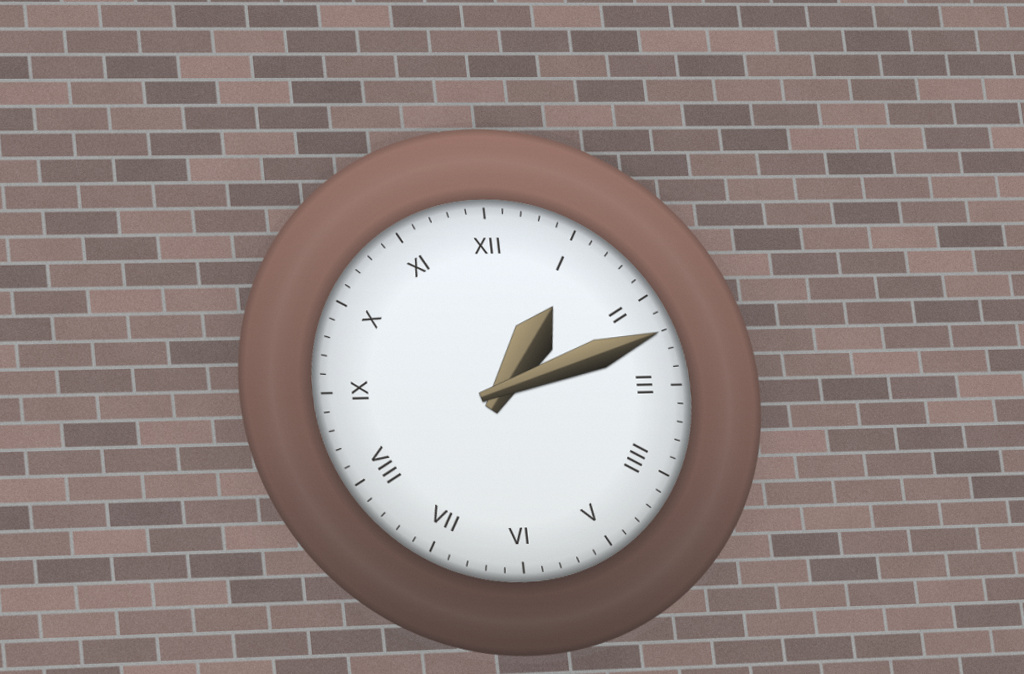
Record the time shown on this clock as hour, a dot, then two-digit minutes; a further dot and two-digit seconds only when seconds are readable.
1.12
